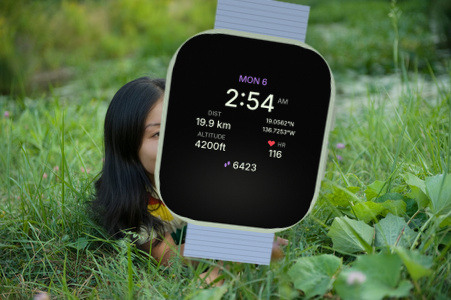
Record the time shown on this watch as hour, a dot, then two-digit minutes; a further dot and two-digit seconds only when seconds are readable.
2.54
